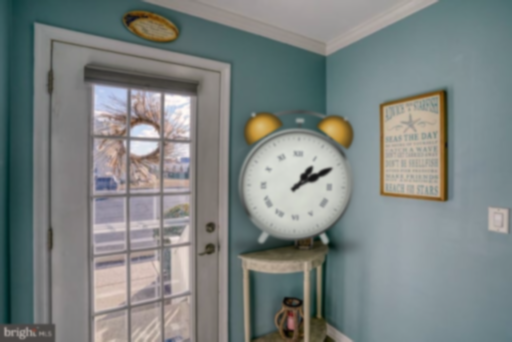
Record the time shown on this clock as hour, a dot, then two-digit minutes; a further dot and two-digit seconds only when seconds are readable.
1.10
